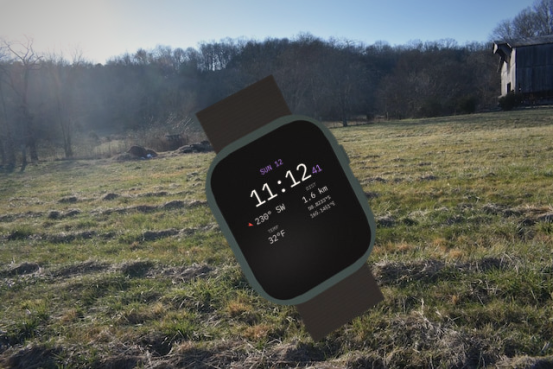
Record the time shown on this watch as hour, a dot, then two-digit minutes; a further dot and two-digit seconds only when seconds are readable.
11.12.41
